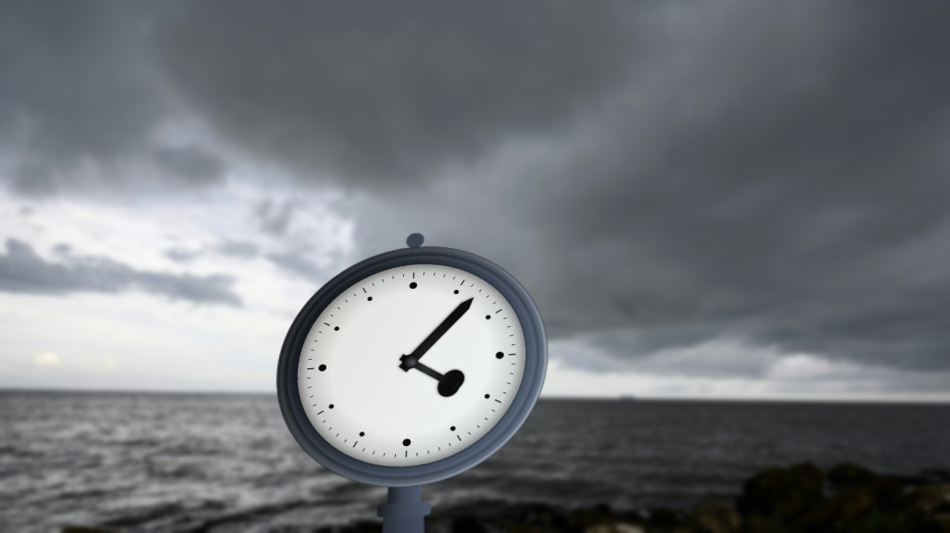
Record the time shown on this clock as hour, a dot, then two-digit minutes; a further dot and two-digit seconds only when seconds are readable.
4.07
